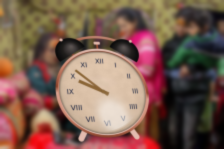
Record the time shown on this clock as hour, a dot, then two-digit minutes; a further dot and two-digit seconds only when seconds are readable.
9.52
